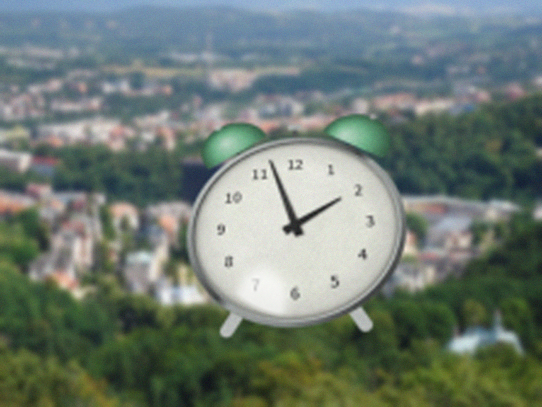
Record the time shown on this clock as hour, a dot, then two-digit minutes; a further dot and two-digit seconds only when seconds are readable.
1.57
